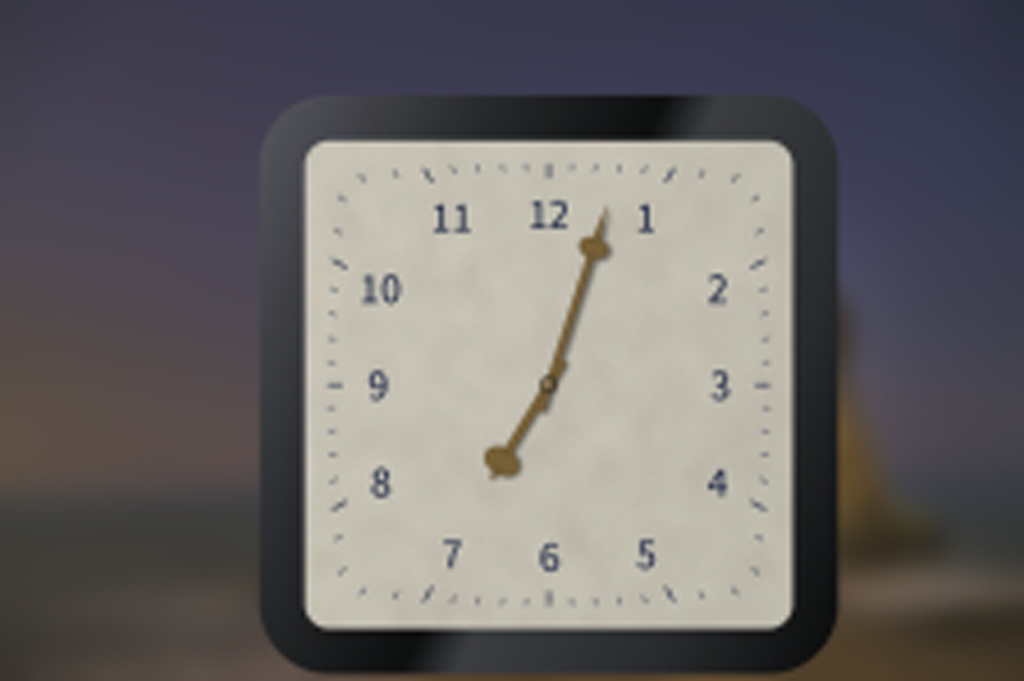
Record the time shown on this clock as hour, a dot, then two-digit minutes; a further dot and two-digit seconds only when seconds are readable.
7.03
